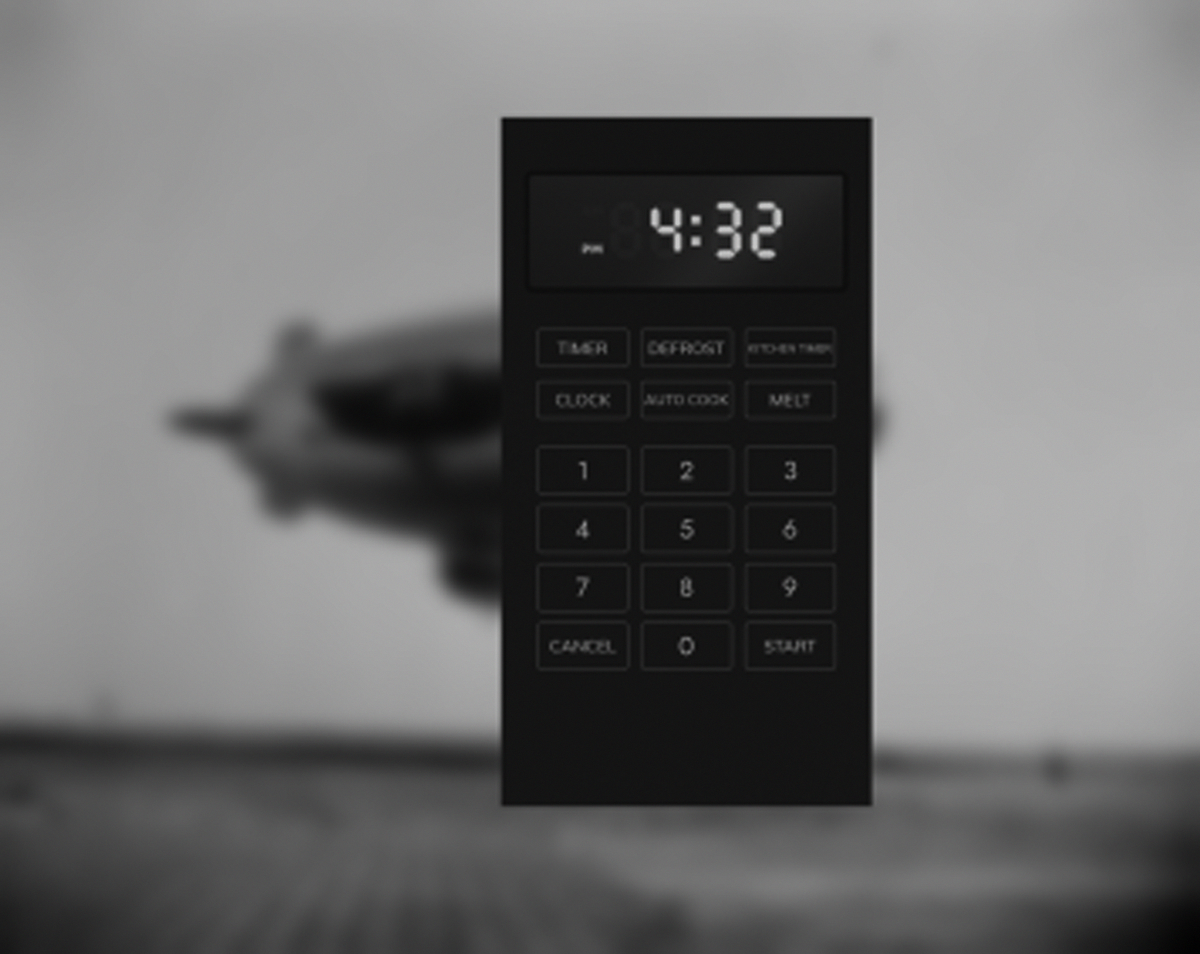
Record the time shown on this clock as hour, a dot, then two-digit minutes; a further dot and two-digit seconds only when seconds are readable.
4.32
